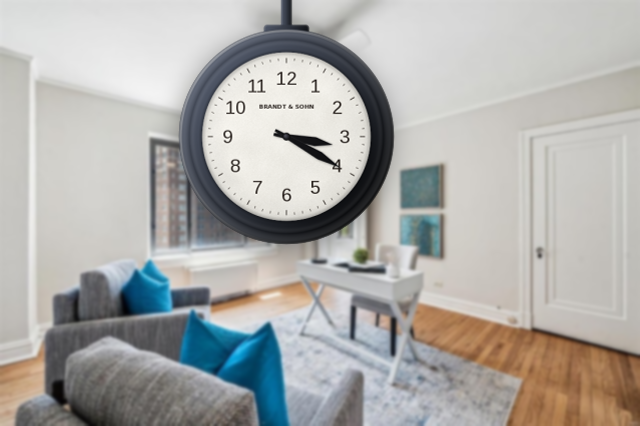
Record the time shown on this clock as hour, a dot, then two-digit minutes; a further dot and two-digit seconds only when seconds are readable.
3.20
